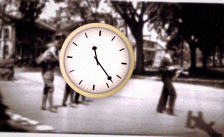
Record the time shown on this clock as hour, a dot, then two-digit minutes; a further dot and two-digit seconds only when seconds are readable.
11.23
